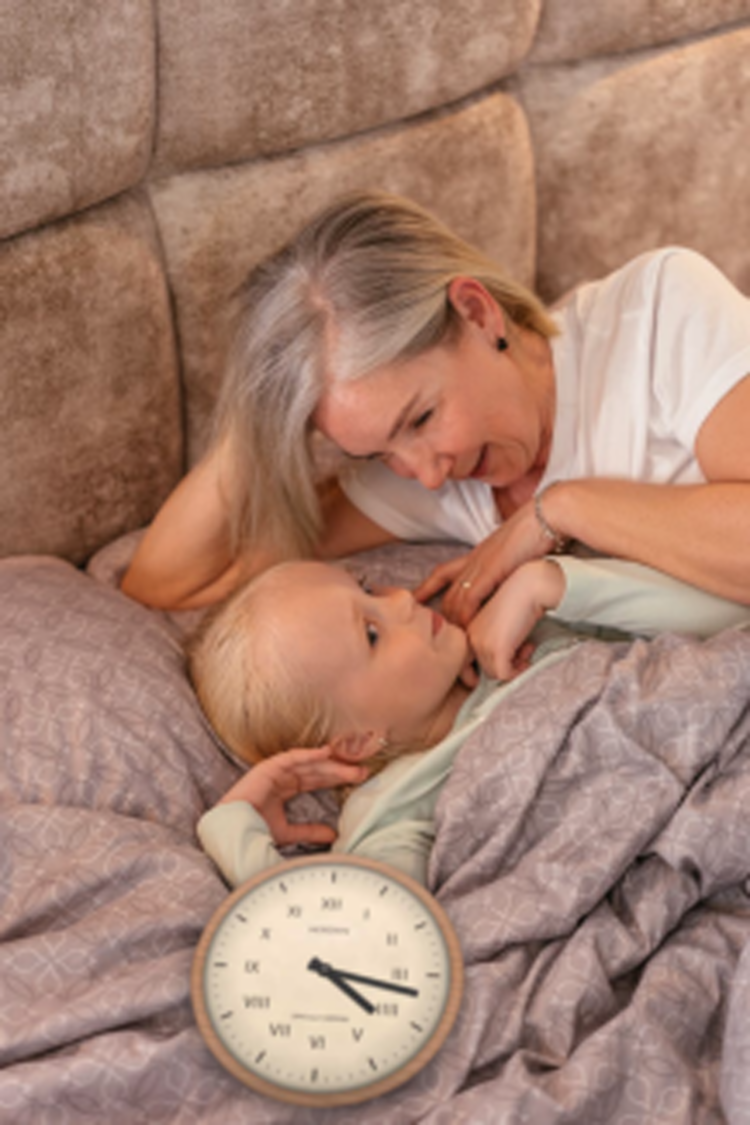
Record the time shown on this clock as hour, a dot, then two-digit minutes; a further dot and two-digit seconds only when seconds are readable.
4.17
